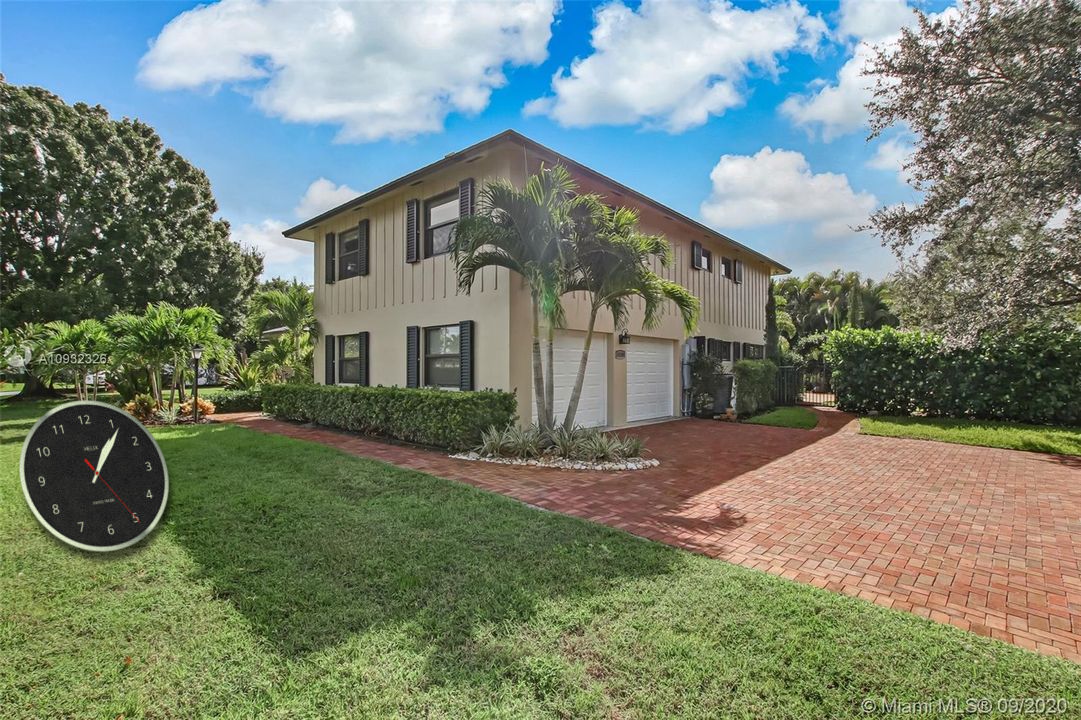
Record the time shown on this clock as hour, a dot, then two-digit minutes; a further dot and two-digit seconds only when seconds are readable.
1.06.25
